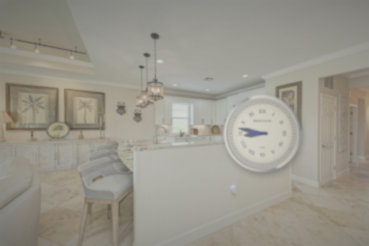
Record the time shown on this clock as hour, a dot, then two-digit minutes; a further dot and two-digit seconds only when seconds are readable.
8.47
